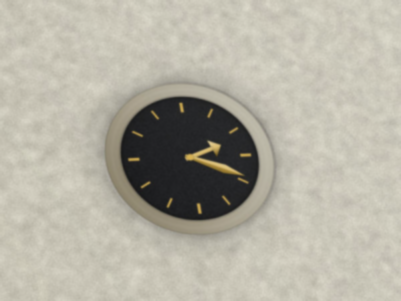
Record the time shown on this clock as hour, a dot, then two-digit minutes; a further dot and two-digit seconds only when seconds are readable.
2.19
